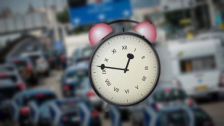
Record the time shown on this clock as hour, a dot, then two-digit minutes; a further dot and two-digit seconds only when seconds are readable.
12.47
